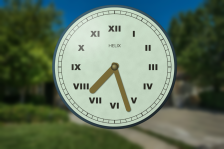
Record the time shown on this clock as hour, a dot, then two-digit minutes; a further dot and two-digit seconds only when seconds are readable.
7.27
